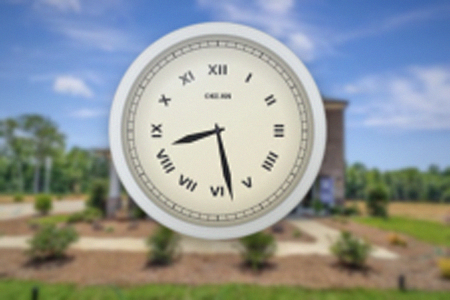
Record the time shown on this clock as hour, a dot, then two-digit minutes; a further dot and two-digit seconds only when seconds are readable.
8.28
